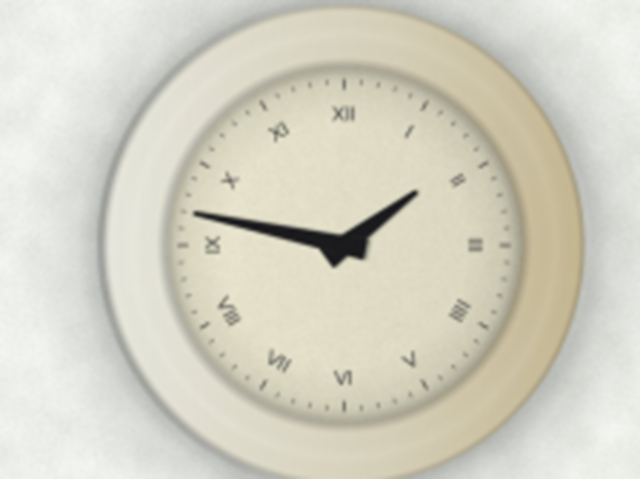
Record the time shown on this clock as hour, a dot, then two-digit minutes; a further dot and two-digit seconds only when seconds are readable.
1.47
